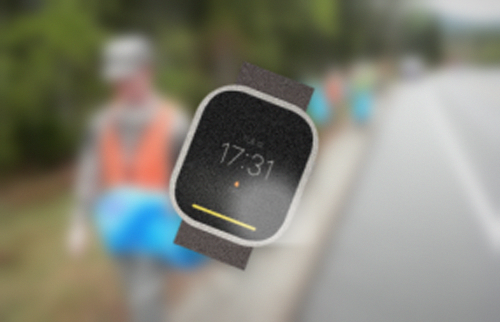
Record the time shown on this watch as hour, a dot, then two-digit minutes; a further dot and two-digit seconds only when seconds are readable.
17.31
